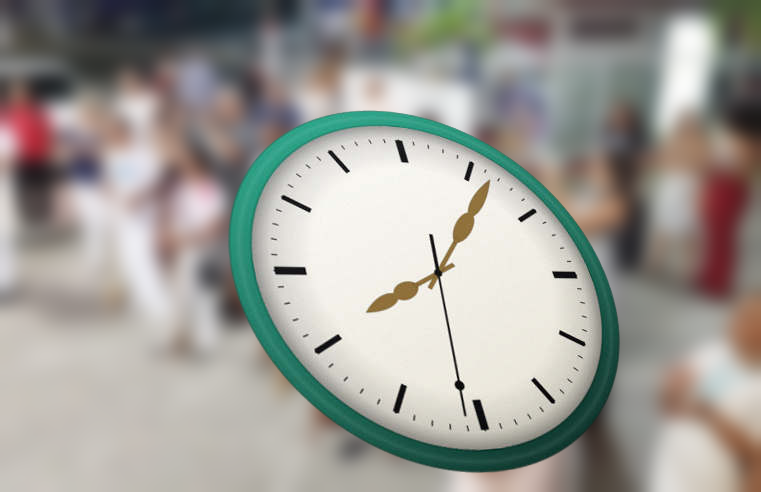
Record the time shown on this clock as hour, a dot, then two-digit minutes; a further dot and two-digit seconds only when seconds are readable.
8.06.31
